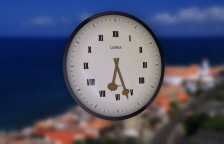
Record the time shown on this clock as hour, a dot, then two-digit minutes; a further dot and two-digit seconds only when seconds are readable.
6.27
